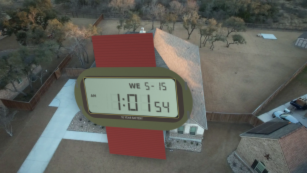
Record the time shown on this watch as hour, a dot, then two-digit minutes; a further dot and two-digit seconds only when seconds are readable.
1.01.54
